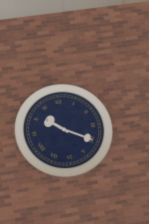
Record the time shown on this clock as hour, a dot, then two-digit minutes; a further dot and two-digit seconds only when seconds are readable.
10.20
